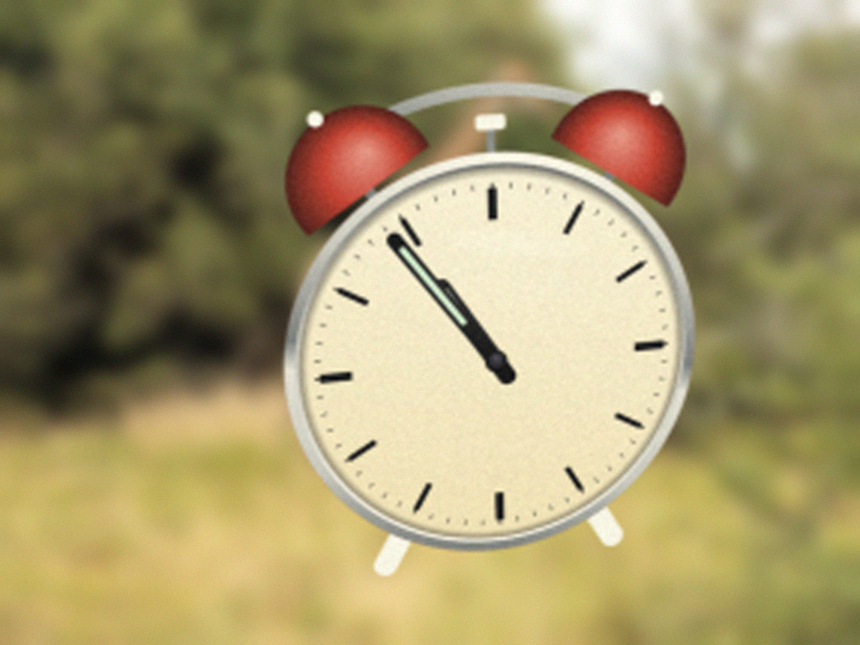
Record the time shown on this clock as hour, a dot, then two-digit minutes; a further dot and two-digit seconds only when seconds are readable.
10.54
